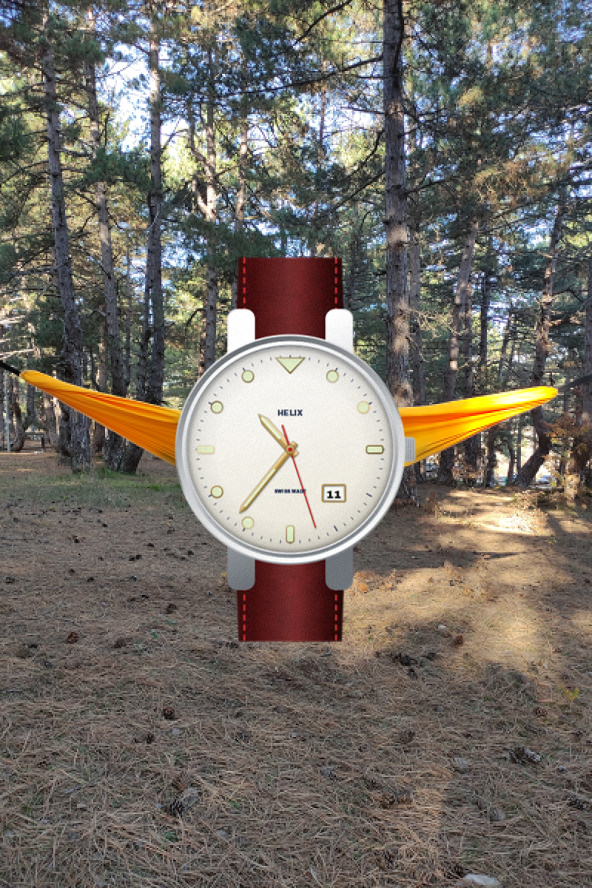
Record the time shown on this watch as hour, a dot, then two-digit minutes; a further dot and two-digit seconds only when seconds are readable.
10.36.27
